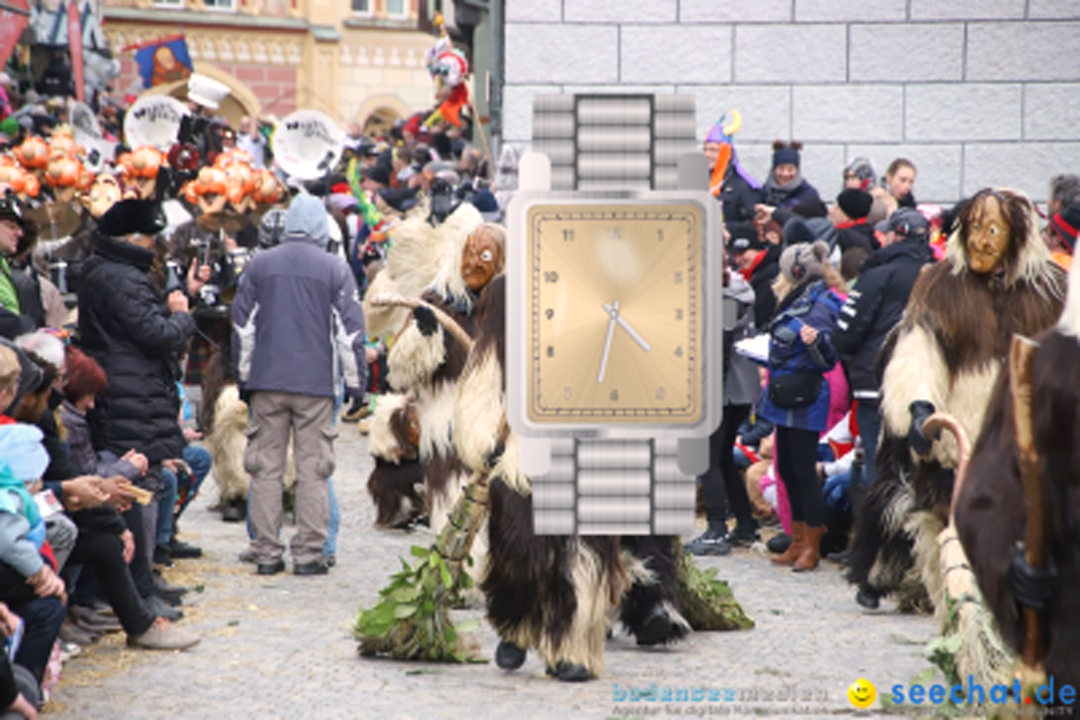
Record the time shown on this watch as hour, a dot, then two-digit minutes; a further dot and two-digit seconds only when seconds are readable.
4.32
